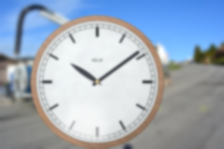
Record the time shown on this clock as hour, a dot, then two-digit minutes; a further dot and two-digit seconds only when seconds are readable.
10.09
